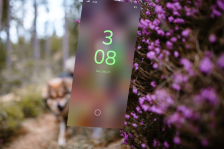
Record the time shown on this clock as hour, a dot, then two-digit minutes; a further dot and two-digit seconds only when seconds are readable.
3.08
